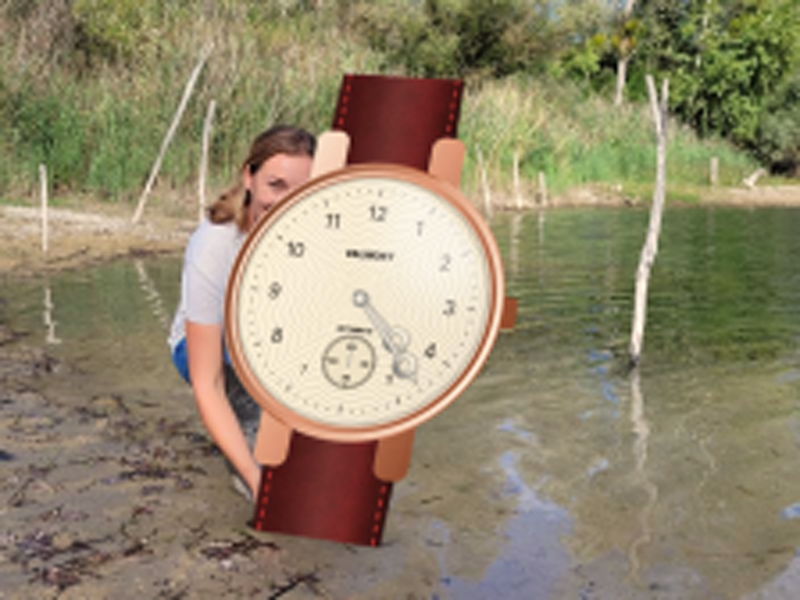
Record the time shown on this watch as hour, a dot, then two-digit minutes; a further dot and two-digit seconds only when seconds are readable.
4.23
